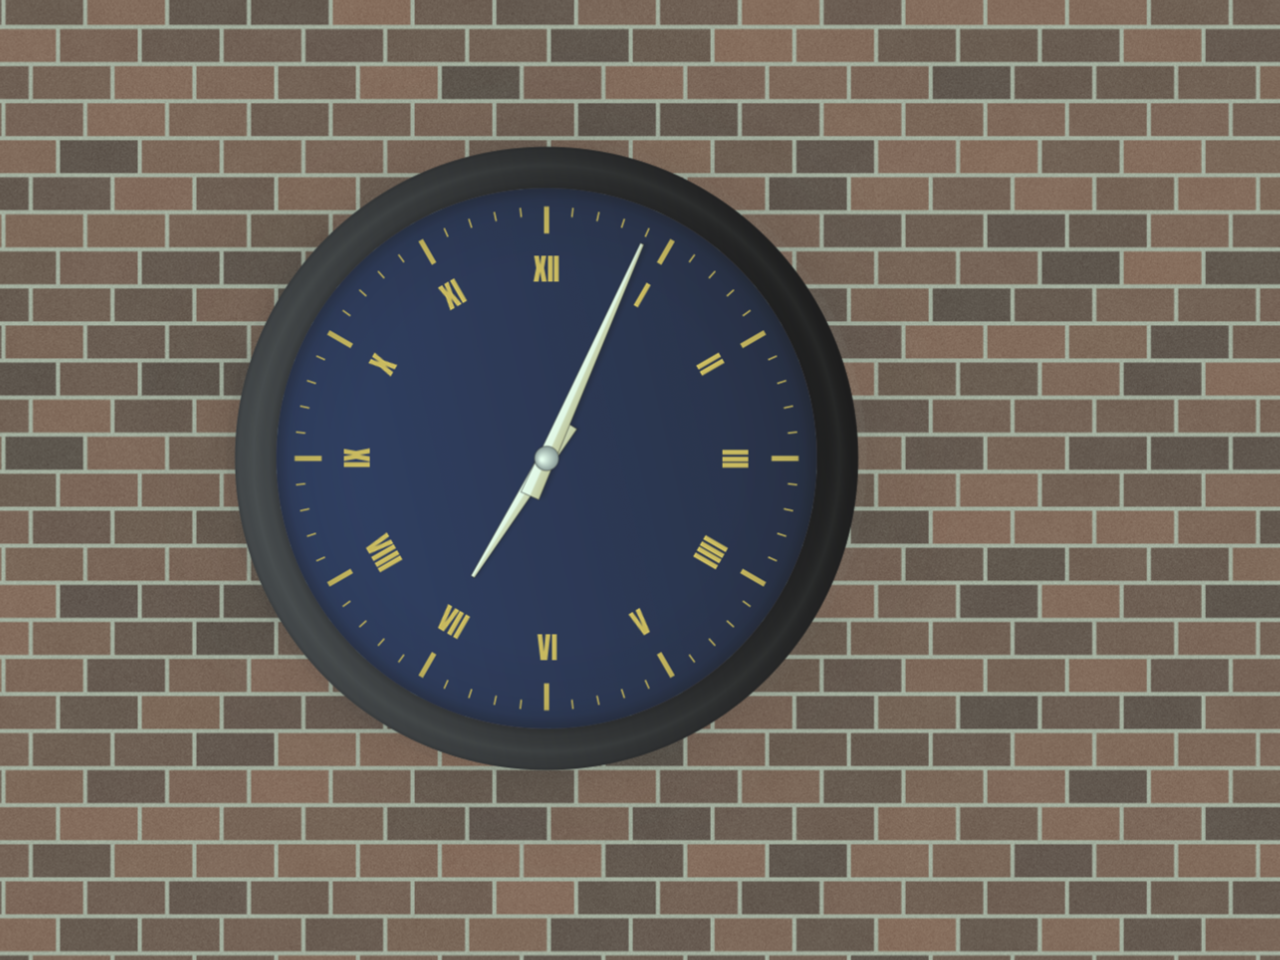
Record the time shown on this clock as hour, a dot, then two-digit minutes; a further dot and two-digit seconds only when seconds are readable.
7.04
